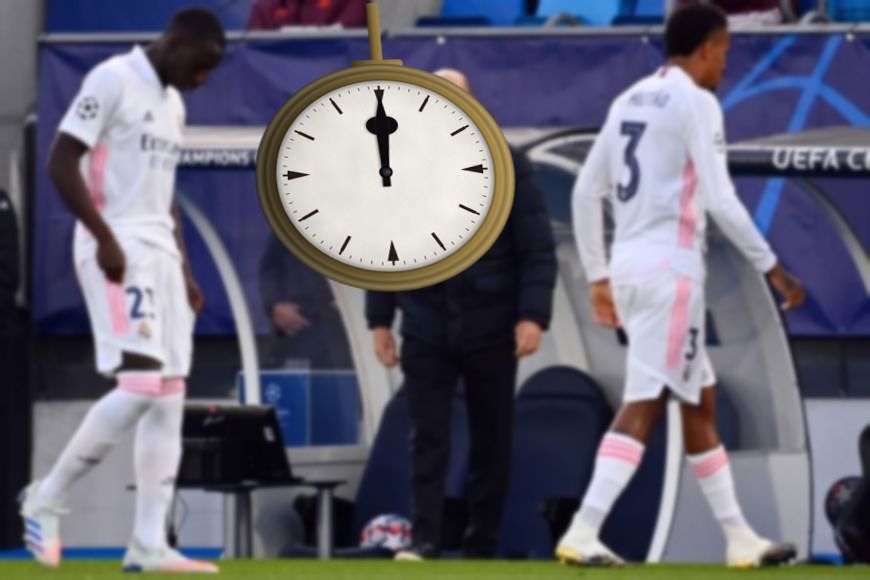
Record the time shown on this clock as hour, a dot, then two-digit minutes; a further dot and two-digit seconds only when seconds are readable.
12.00
